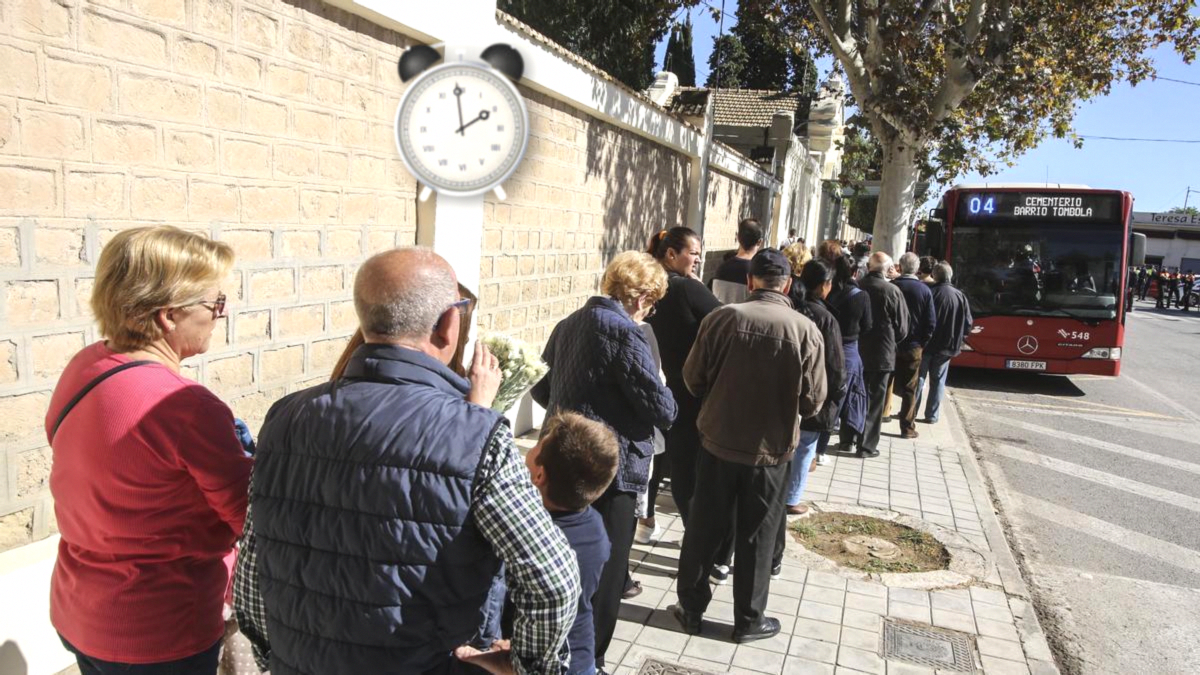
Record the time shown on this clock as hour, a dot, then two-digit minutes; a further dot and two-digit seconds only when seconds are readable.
1.59
